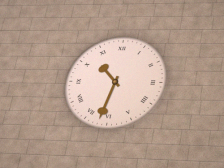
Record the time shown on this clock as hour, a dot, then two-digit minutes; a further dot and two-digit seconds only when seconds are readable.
10.32
